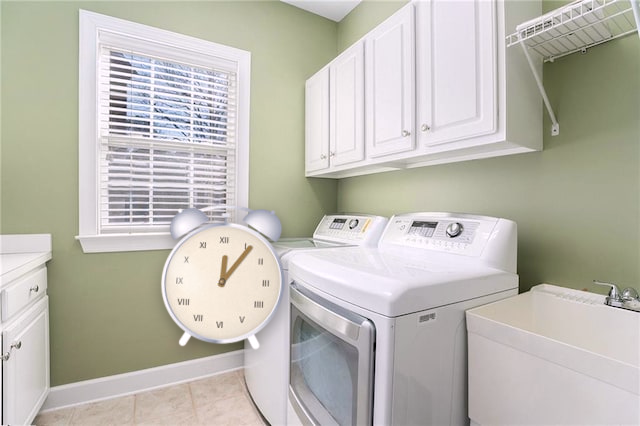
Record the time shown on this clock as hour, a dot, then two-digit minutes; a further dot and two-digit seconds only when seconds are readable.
12.06
